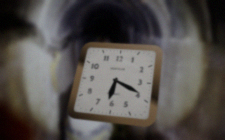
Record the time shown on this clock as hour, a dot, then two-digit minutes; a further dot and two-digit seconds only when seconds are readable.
6.19
